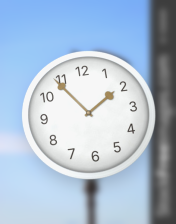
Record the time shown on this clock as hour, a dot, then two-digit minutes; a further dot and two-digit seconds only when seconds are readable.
1.54
